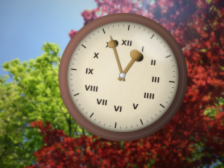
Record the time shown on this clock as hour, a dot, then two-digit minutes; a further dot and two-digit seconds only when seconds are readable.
12.56
